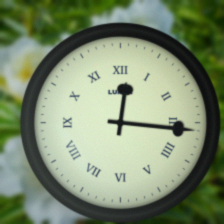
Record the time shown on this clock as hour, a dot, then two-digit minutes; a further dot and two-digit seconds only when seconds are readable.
12.16
